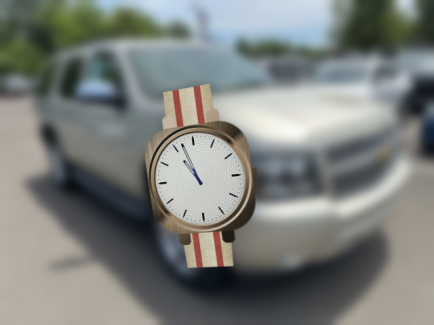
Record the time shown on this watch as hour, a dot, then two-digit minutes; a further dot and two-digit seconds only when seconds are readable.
10.57
